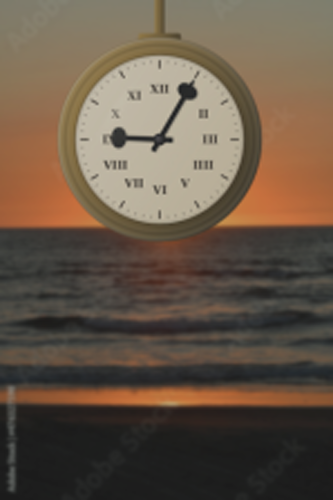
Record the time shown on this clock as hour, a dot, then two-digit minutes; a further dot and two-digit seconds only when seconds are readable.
9.05
